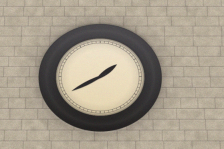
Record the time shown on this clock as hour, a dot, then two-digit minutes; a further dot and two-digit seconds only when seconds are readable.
1.40
